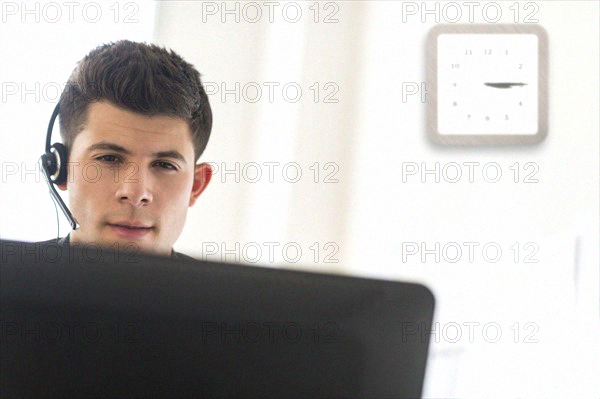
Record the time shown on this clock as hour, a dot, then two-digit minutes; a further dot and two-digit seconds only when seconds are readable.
3.15
